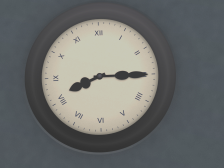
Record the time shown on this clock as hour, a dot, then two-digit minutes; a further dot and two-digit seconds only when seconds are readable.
8.15
